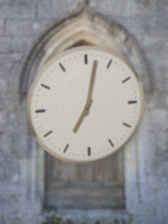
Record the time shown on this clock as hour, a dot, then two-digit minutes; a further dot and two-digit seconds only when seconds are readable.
7.02
